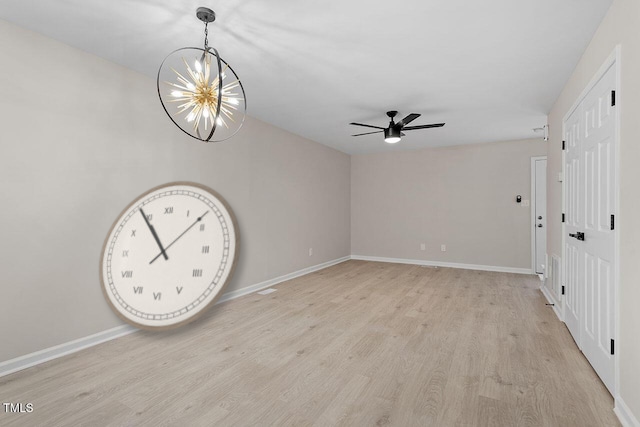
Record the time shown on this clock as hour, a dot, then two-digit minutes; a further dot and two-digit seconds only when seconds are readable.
10.54.08
